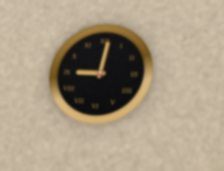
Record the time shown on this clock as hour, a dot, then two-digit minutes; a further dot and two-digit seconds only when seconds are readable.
9.01
